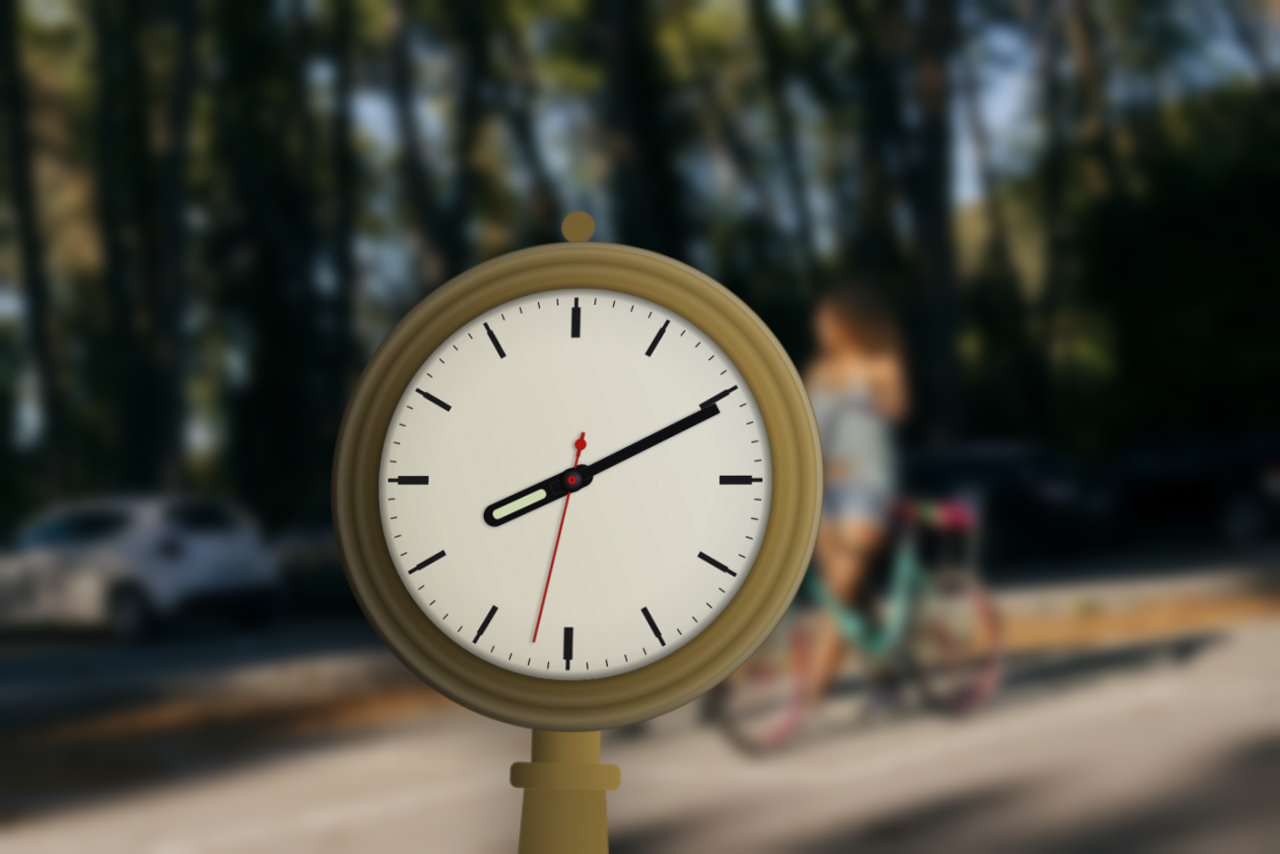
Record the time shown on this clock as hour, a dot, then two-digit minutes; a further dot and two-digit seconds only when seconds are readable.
8.10.32
